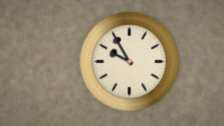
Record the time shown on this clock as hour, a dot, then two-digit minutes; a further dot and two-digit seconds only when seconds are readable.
9.55
